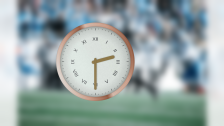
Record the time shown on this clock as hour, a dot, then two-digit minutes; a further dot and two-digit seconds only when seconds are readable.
2.30
